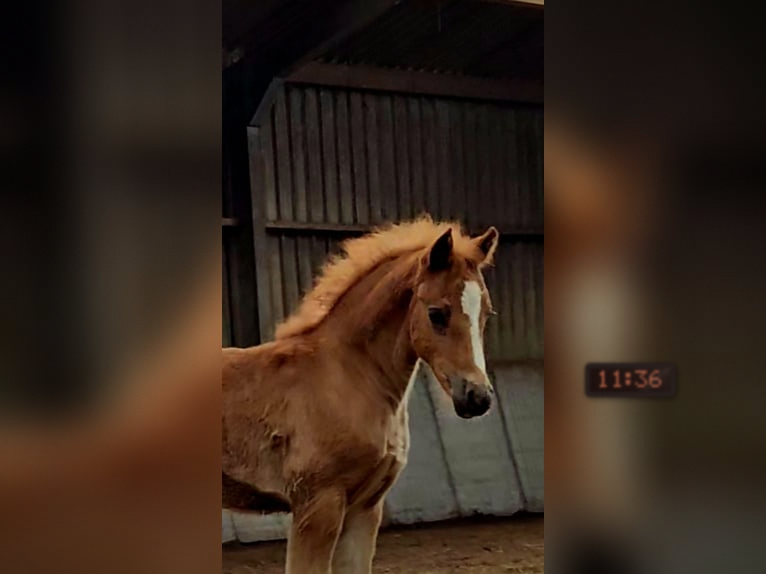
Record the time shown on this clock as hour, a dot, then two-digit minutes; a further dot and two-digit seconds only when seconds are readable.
11.36
